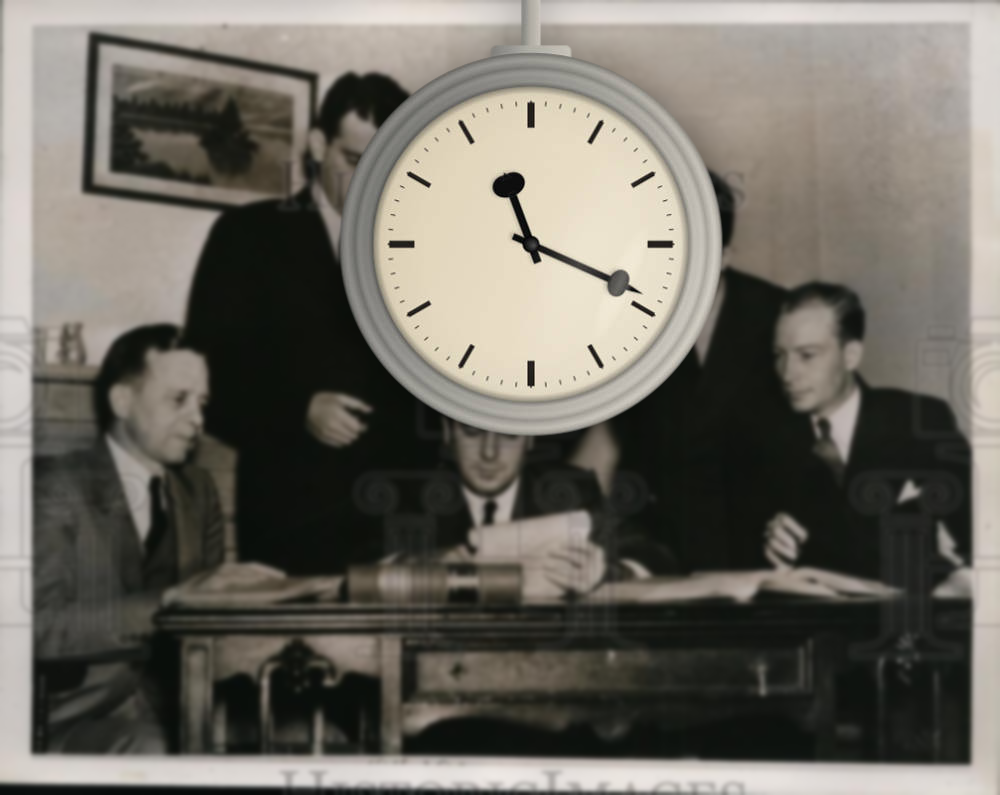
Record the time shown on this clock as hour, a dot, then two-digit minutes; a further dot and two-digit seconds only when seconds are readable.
11.19
